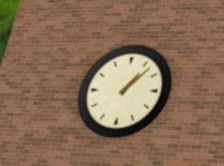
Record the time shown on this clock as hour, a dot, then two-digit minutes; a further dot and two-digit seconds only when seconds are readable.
1.07
